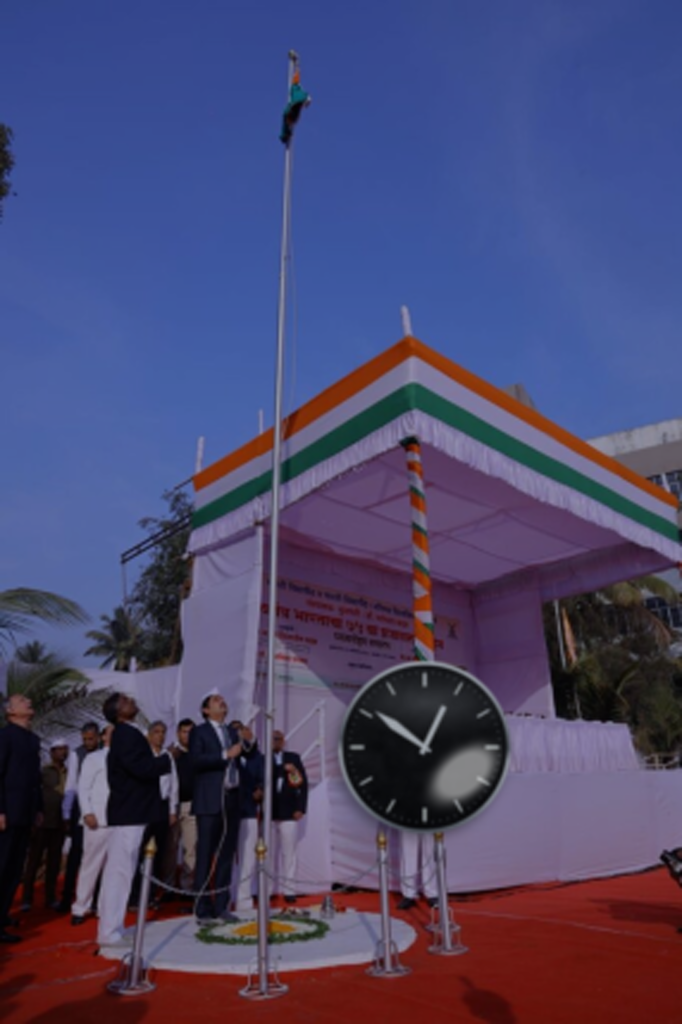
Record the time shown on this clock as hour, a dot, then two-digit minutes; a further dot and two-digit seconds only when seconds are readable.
12.51
